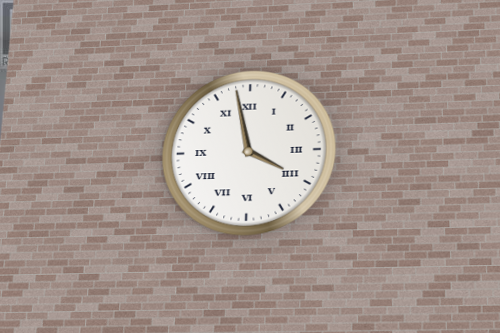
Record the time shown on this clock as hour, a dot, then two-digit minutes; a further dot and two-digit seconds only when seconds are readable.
3.58
